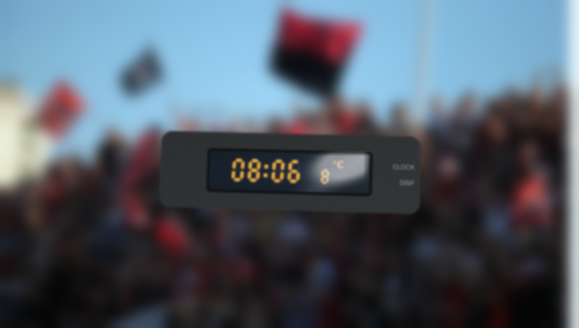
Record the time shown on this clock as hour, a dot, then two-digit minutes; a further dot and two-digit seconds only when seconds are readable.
8.06
